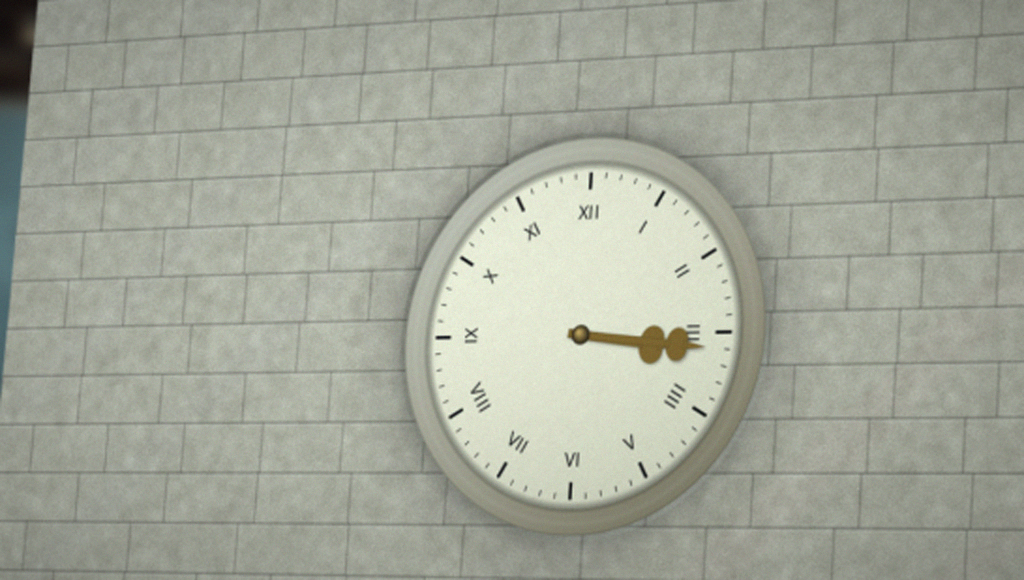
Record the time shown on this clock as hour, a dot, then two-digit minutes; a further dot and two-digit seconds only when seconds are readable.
3.16
